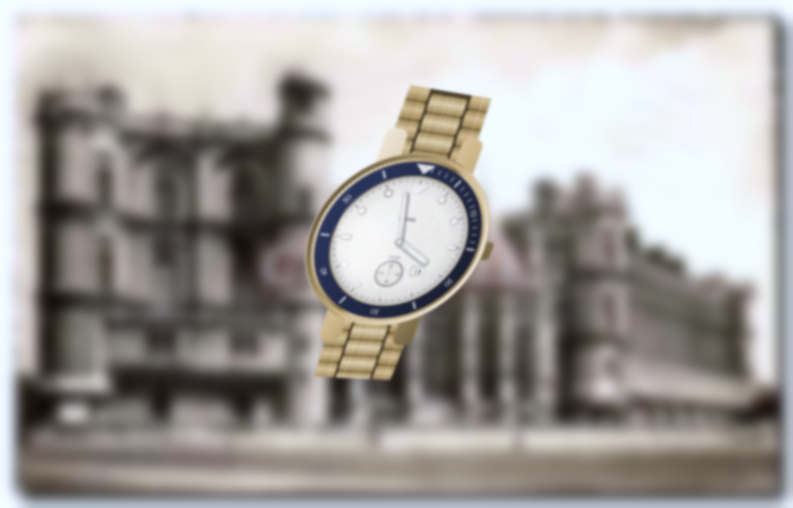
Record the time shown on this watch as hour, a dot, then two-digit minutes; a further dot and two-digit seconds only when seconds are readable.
3.58
